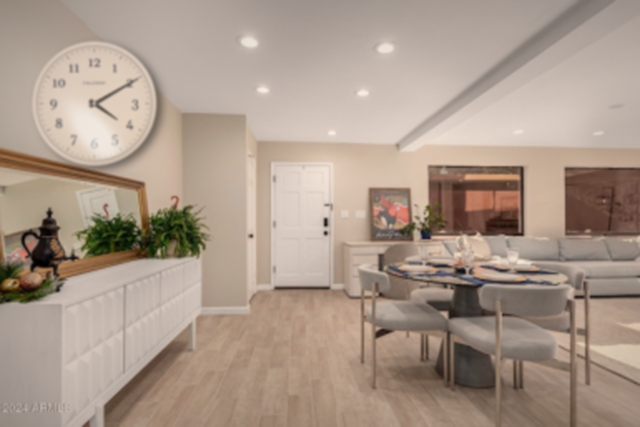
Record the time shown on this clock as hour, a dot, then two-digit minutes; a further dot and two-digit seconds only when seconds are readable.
4.10
